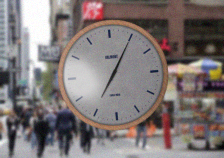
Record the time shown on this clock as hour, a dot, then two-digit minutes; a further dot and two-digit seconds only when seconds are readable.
7.05
